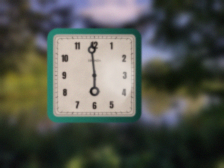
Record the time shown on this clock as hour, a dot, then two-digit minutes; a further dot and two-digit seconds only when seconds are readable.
5.59
